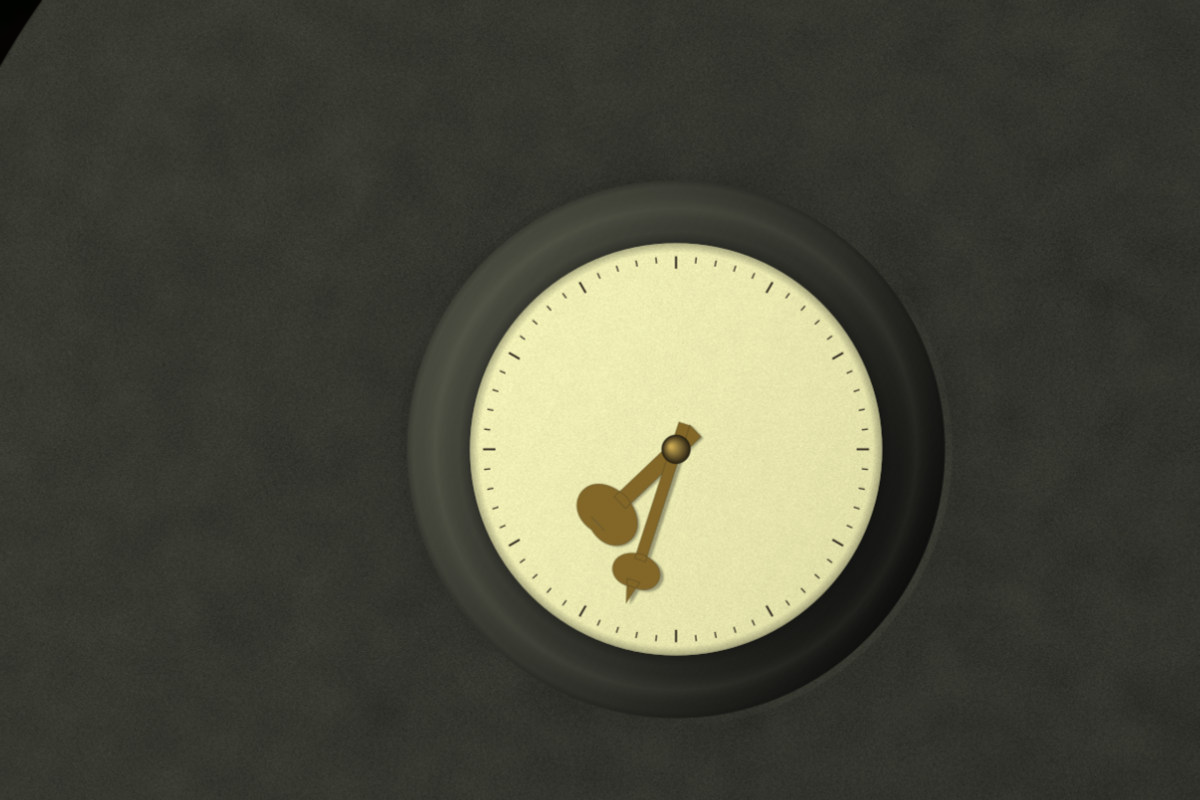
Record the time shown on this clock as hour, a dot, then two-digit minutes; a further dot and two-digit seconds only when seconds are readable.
7.33
